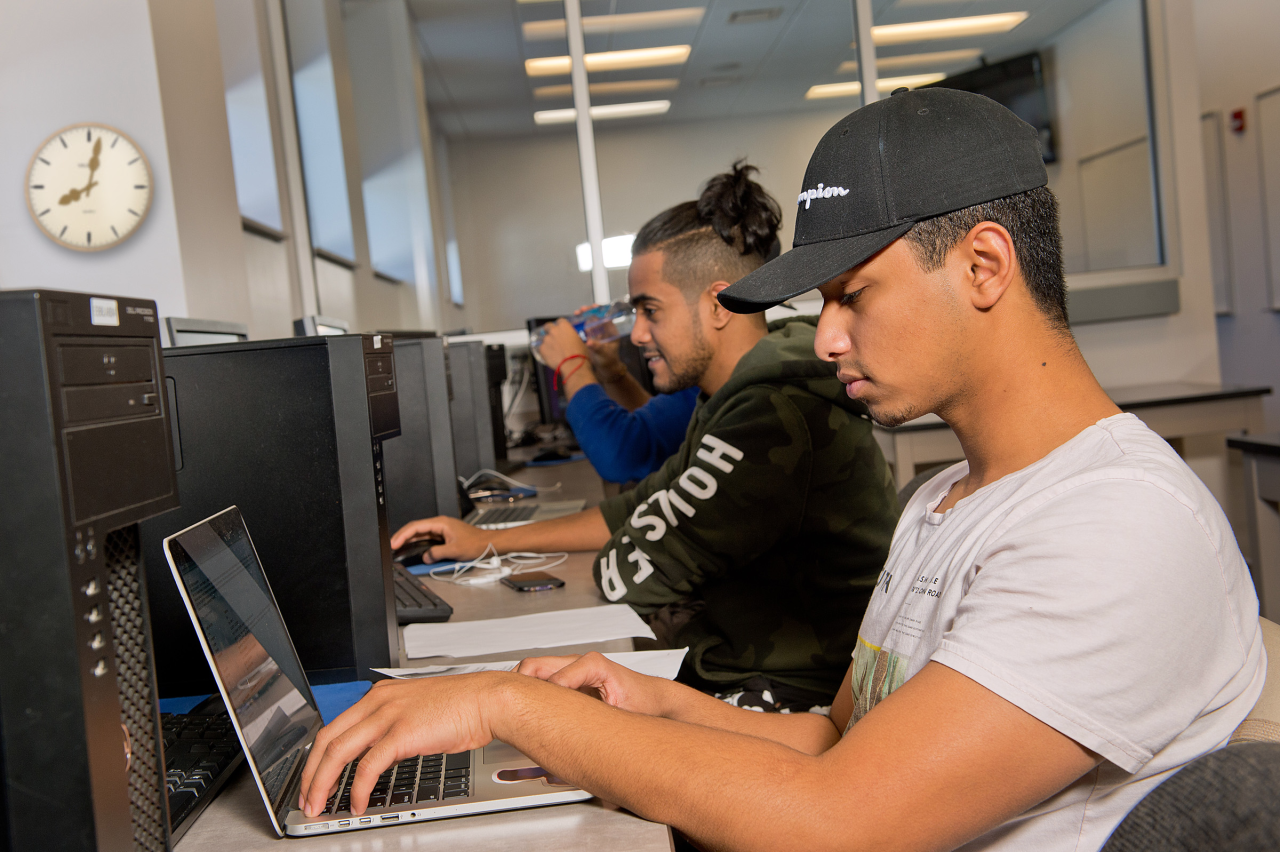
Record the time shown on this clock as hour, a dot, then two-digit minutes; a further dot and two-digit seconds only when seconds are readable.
8.02
